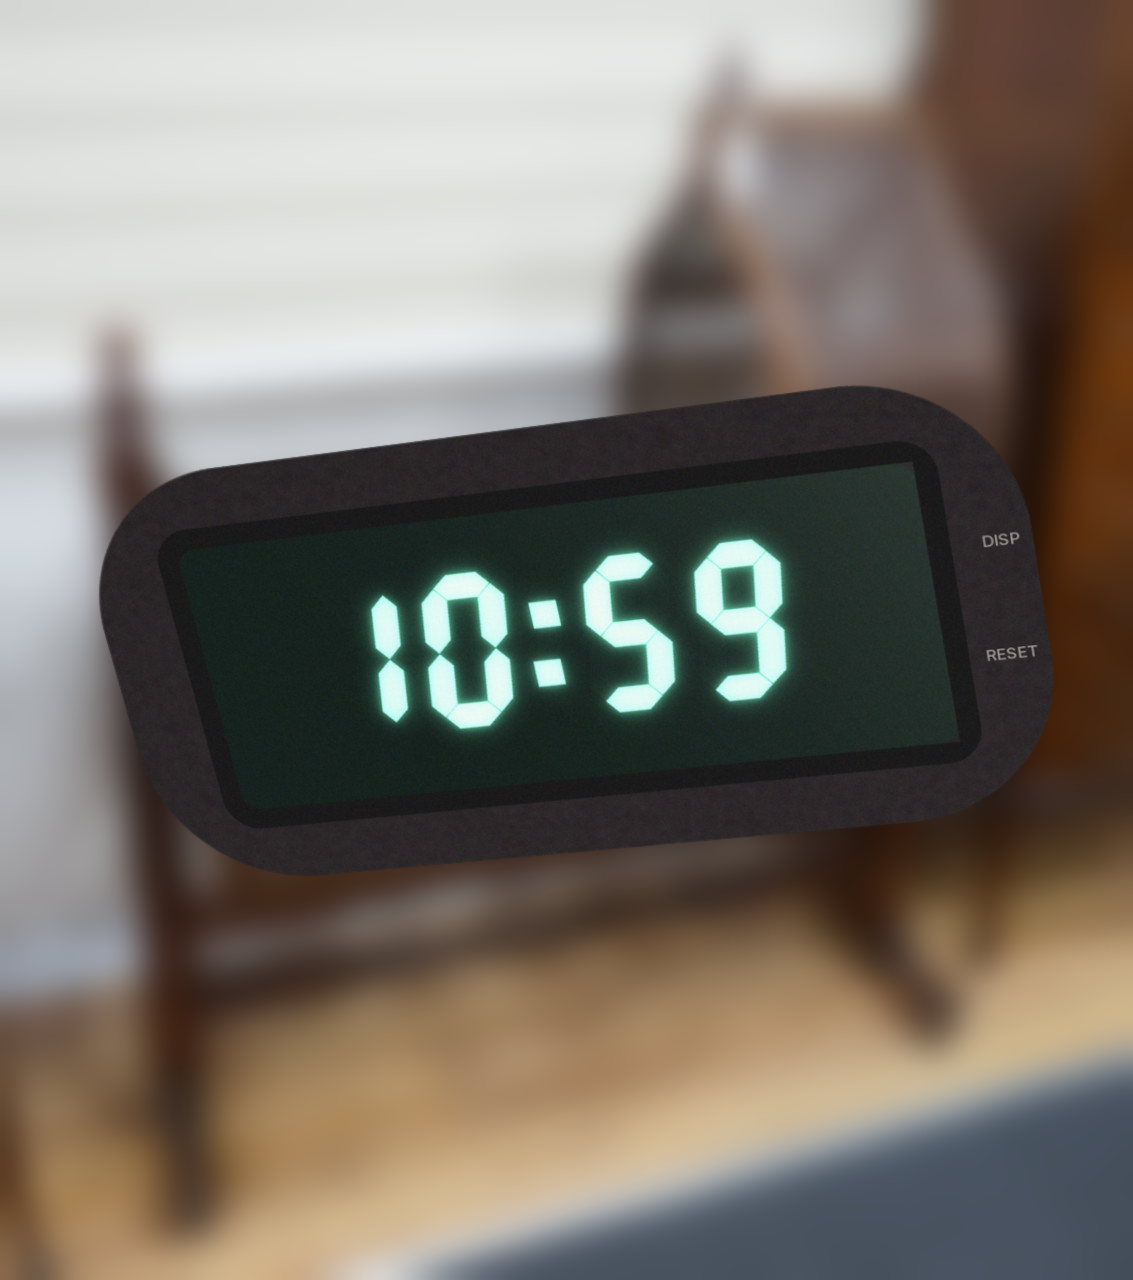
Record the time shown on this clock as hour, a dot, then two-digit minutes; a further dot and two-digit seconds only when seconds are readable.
10.59
